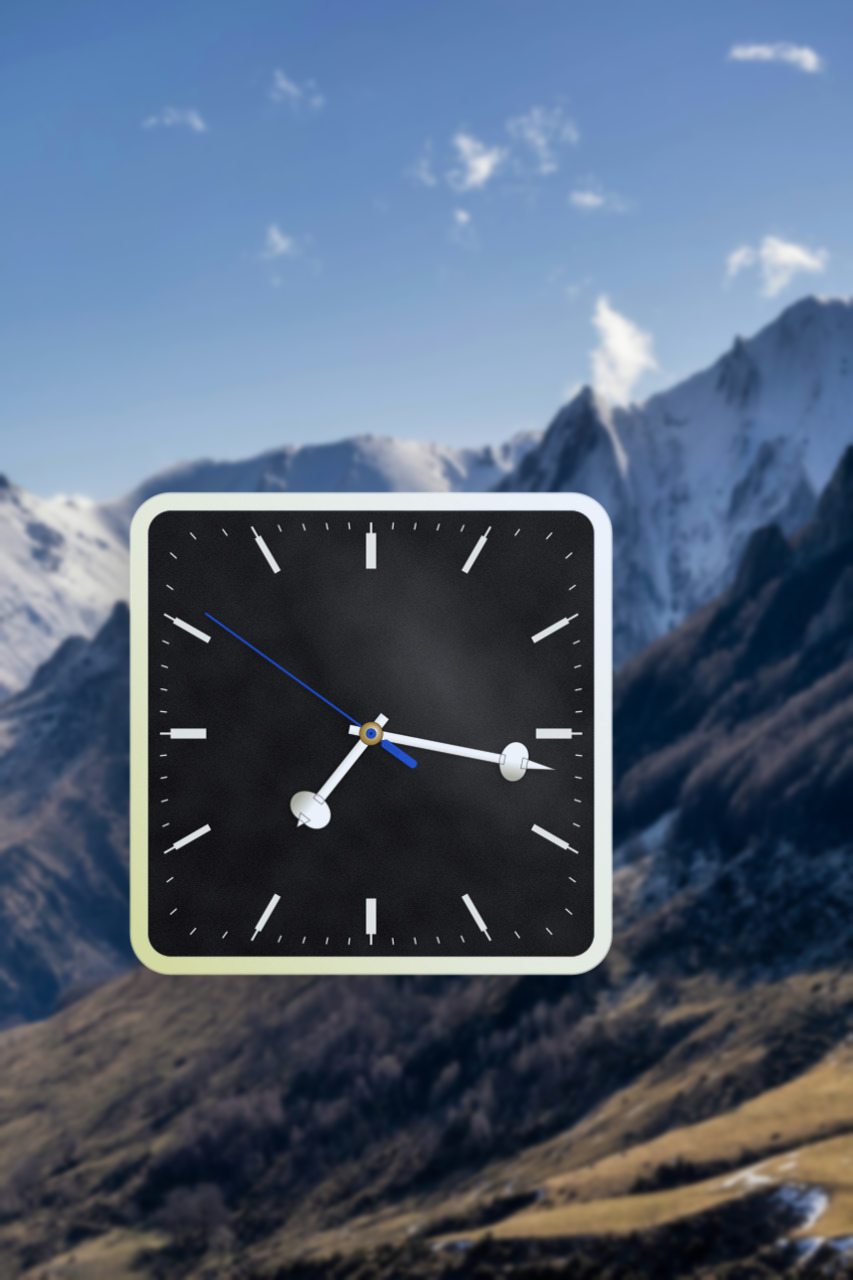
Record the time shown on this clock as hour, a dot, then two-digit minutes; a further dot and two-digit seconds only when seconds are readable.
7.16.51
